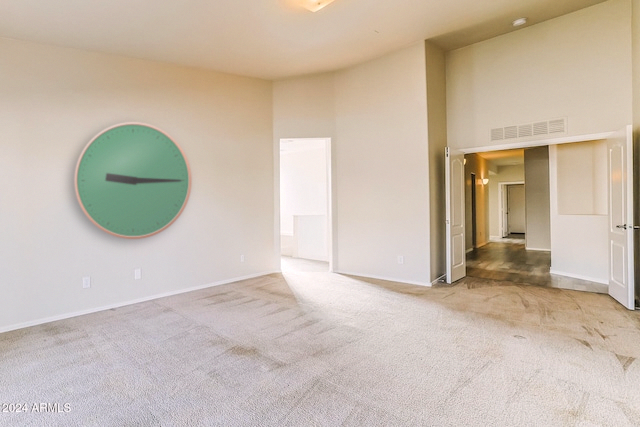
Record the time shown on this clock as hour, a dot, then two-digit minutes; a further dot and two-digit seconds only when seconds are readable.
9.15
